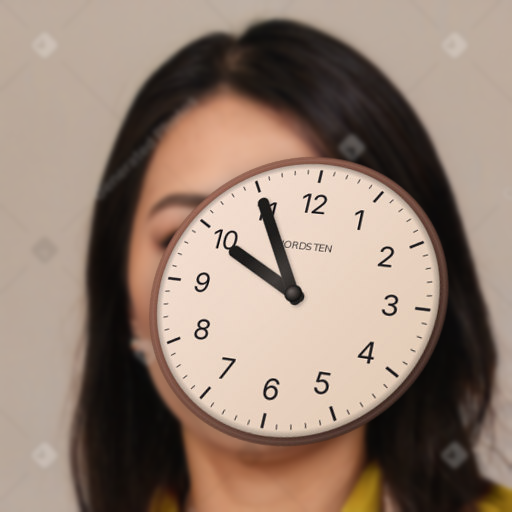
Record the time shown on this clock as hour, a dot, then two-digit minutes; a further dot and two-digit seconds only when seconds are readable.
9.55
